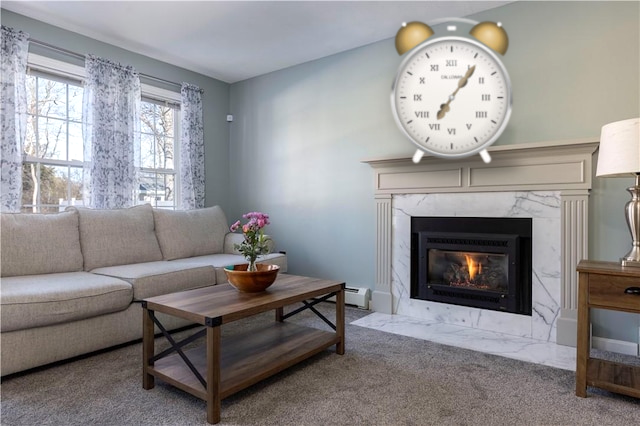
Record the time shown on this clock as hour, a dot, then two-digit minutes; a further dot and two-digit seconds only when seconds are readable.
7.06
